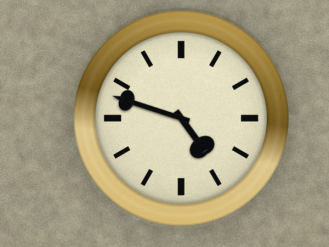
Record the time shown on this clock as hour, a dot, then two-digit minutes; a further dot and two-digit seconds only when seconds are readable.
4.48
